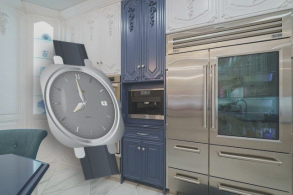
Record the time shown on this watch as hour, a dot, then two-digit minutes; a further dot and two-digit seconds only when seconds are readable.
7.59
